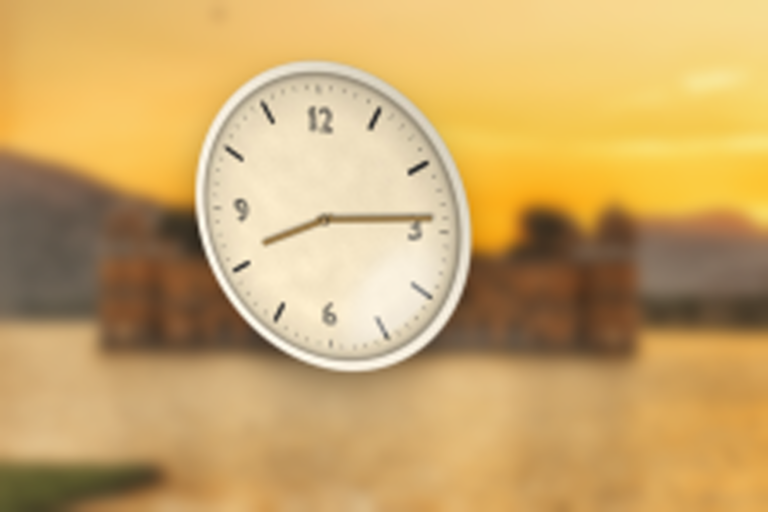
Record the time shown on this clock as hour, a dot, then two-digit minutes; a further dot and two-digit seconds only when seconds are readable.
8.14
